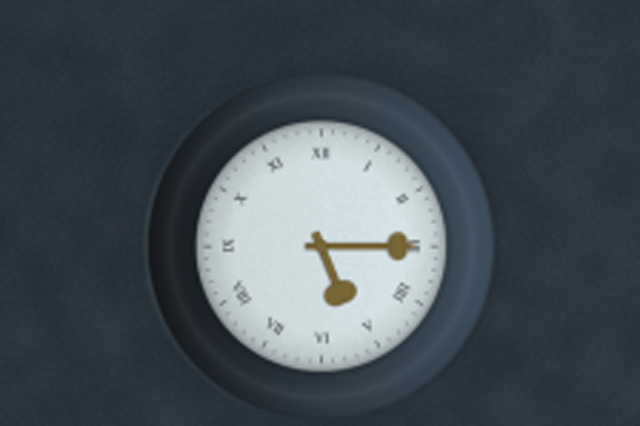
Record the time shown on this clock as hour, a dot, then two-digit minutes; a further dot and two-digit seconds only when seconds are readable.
5.15
